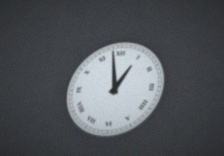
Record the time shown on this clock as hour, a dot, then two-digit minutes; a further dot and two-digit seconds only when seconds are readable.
12.58
